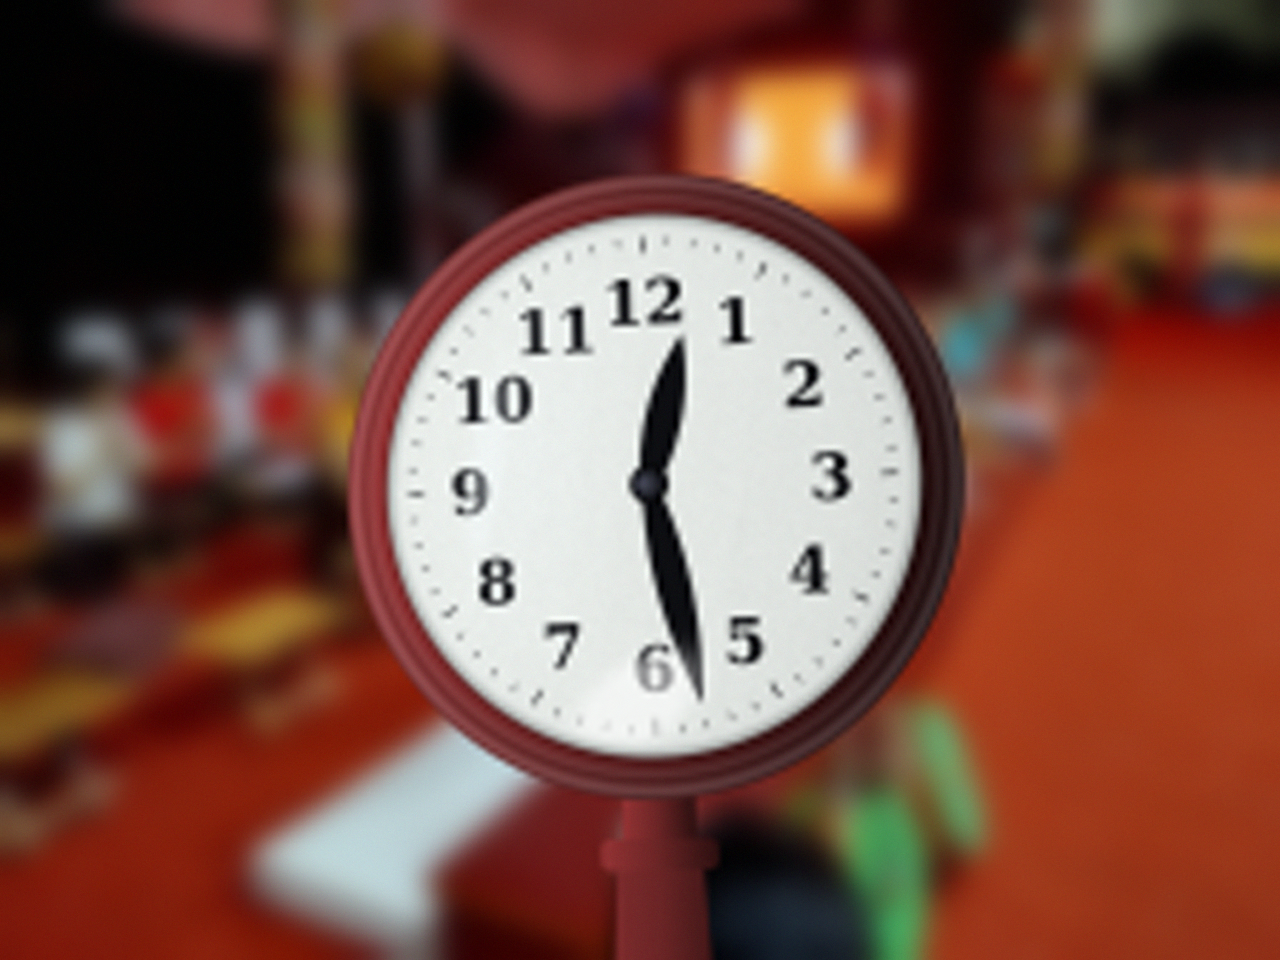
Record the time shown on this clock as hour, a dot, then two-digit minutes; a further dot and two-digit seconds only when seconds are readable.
12.28
